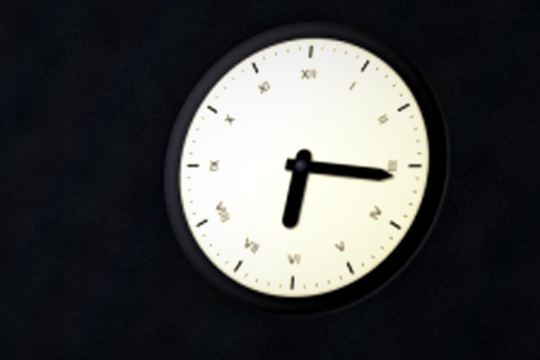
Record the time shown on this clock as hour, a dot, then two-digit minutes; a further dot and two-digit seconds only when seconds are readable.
6.16
